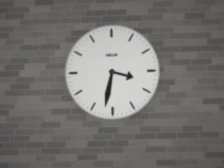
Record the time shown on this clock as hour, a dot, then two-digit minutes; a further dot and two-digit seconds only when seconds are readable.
3.32
